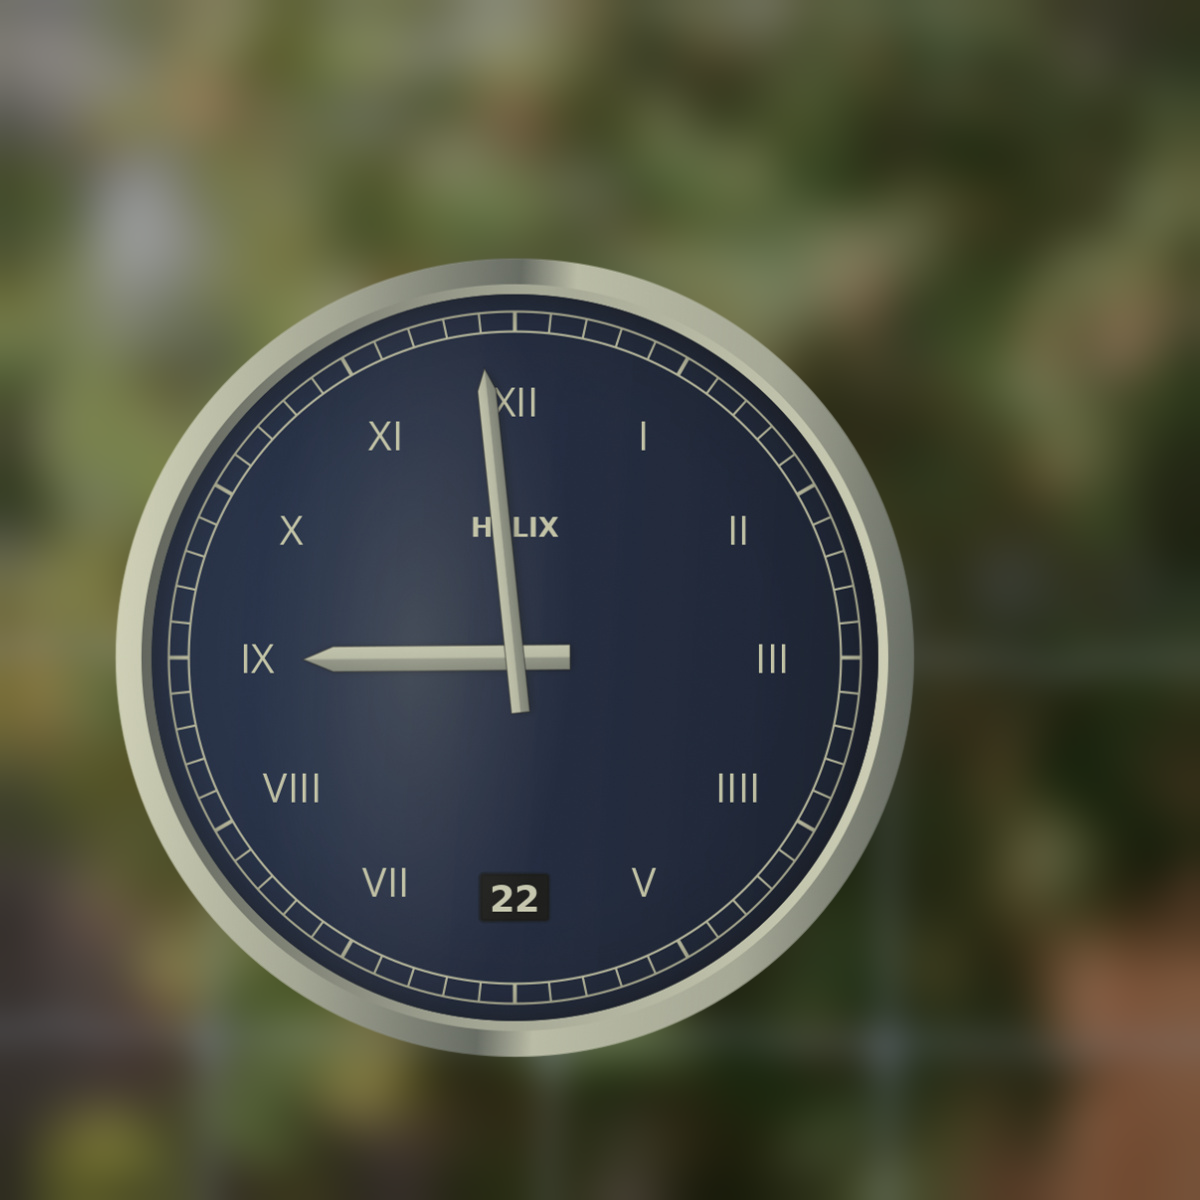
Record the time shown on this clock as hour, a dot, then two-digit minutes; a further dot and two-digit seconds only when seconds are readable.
8.59
